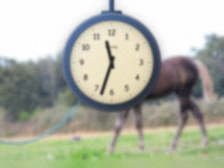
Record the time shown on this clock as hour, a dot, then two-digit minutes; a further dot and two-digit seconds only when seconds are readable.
11.33
